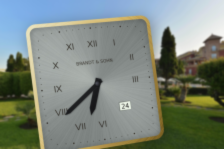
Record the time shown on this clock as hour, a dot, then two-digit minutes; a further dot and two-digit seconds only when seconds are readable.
6.39
